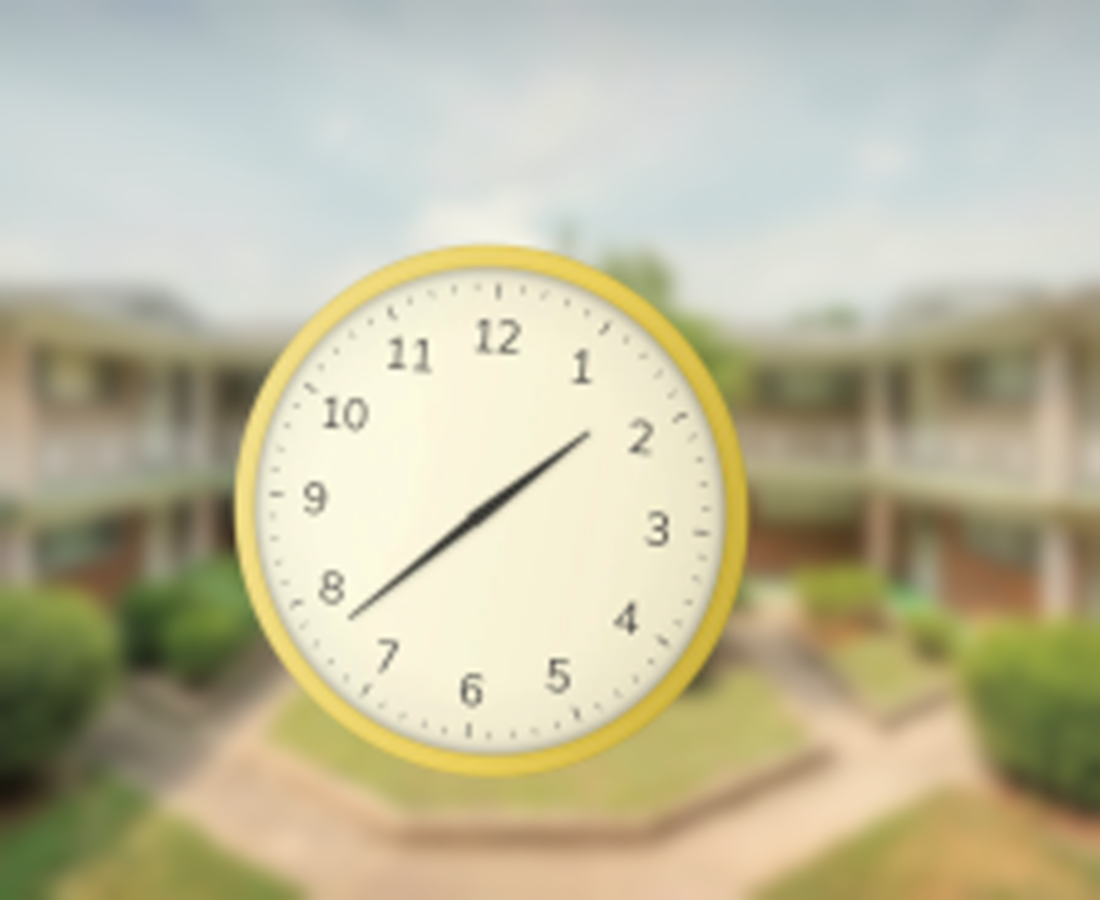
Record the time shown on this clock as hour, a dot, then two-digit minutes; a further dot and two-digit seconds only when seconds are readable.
1.38
